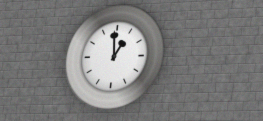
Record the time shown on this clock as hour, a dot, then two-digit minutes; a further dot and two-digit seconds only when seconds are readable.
12.59
